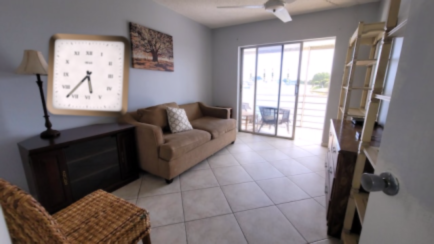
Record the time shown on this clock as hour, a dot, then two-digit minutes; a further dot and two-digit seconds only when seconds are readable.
5.37
